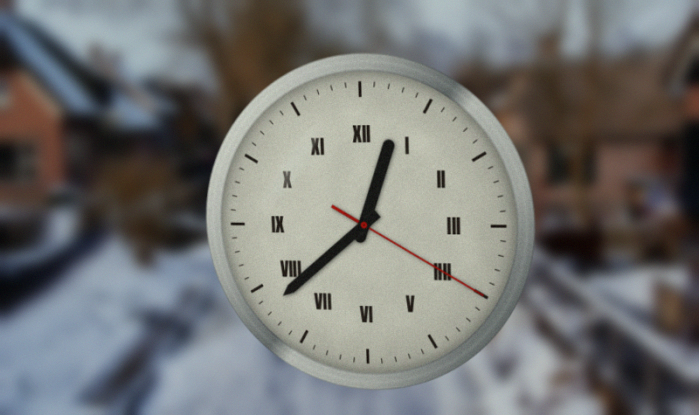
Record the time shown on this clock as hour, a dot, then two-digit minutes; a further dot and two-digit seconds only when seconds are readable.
12.38.20
